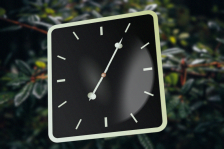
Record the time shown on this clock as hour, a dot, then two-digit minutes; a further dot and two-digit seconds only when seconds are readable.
7.05
